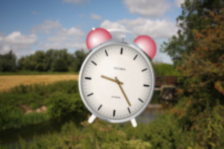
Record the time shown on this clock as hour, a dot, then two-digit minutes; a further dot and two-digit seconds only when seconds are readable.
9.24
